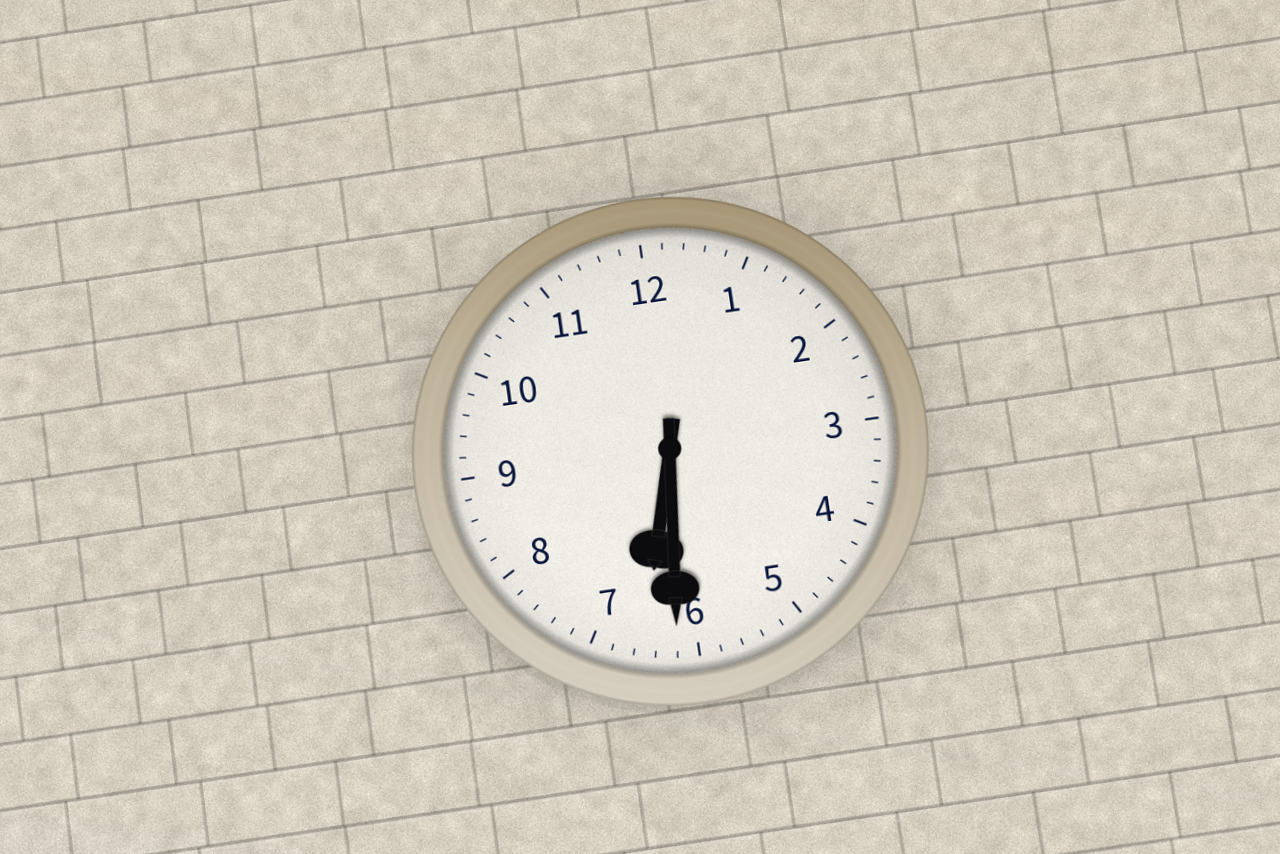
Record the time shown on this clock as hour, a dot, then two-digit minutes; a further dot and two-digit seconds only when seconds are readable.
6.31
